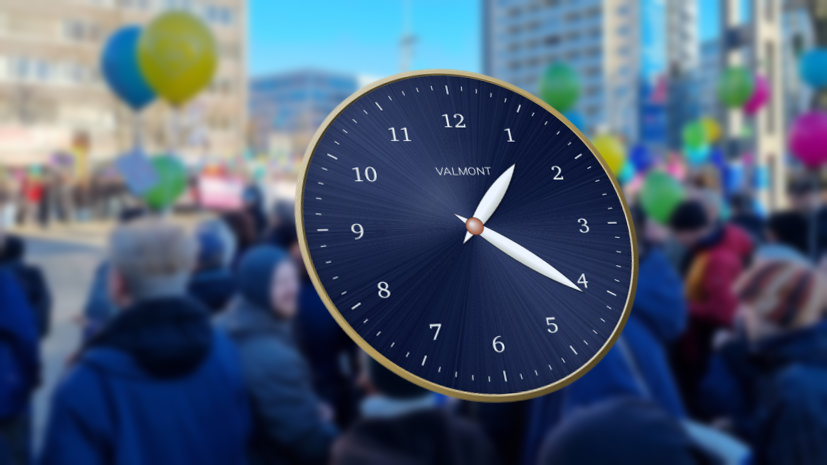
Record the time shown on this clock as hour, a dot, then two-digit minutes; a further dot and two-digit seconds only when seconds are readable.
1.21
